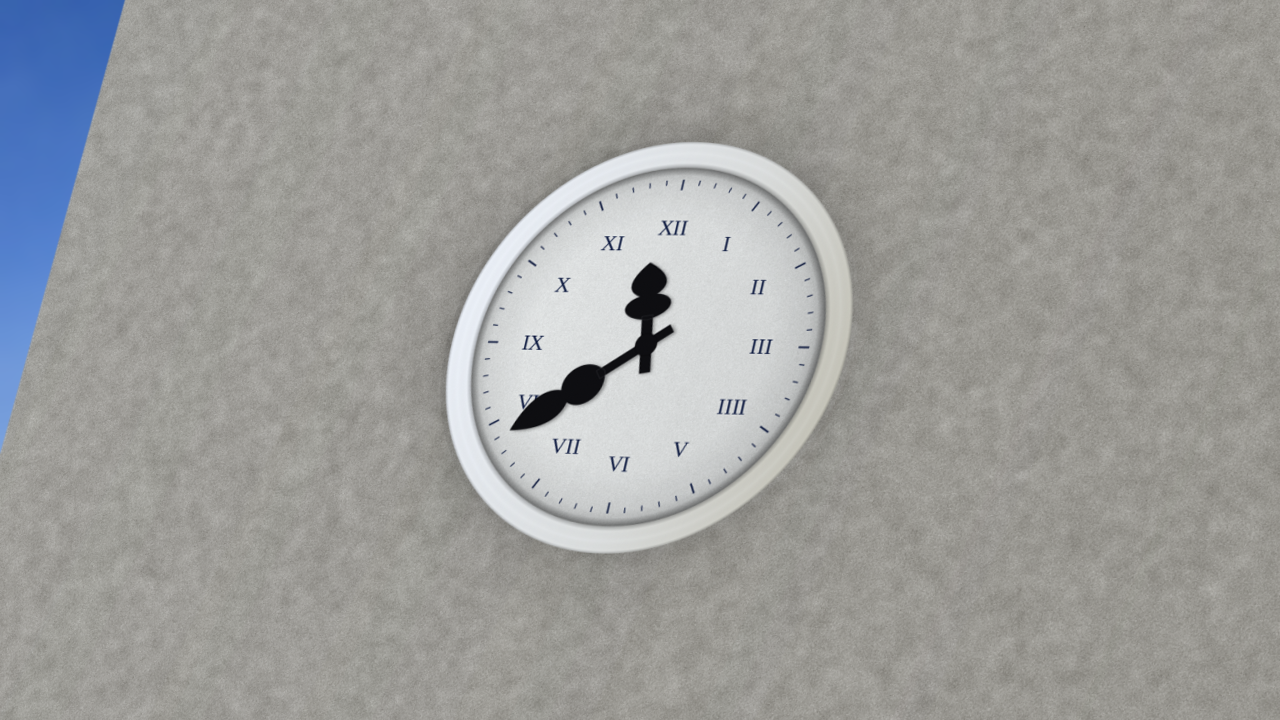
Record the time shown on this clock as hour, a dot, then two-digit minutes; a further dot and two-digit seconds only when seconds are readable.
11.39
